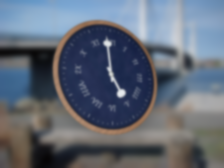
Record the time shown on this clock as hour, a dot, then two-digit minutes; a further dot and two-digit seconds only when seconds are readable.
4.59
